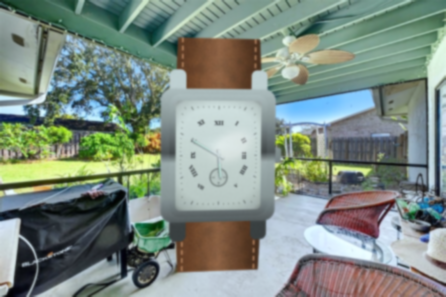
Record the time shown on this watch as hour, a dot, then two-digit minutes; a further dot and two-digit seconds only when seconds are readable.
5.50
